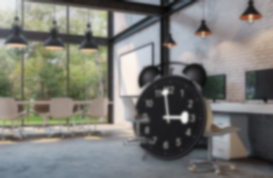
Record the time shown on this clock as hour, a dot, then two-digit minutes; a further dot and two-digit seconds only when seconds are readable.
2.58
